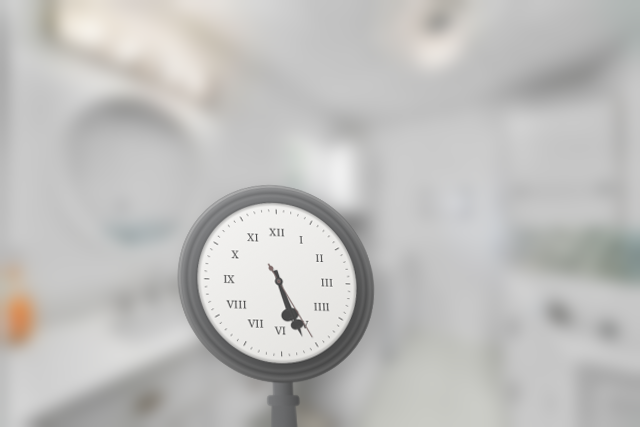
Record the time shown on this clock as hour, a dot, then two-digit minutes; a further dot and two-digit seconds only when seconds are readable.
5.26.25
